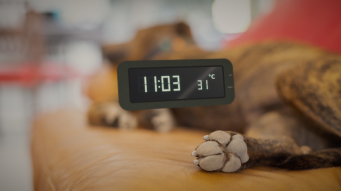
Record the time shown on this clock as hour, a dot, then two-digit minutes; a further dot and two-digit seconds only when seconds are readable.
11.03
